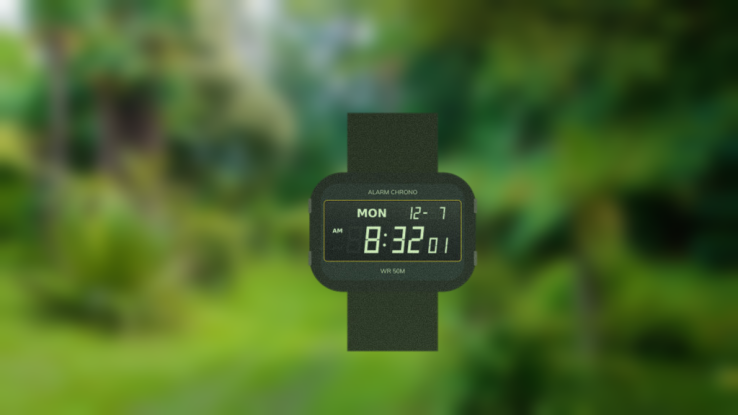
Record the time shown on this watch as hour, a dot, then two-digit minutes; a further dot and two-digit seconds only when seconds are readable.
8.32.01
